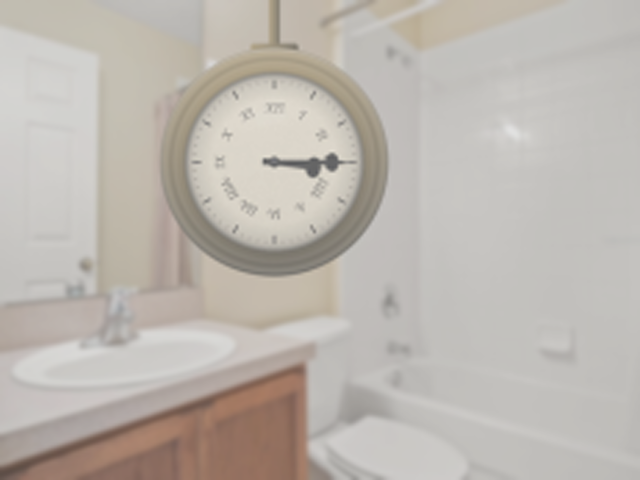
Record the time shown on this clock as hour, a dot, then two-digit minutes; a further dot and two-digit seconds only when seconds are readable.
3.15
